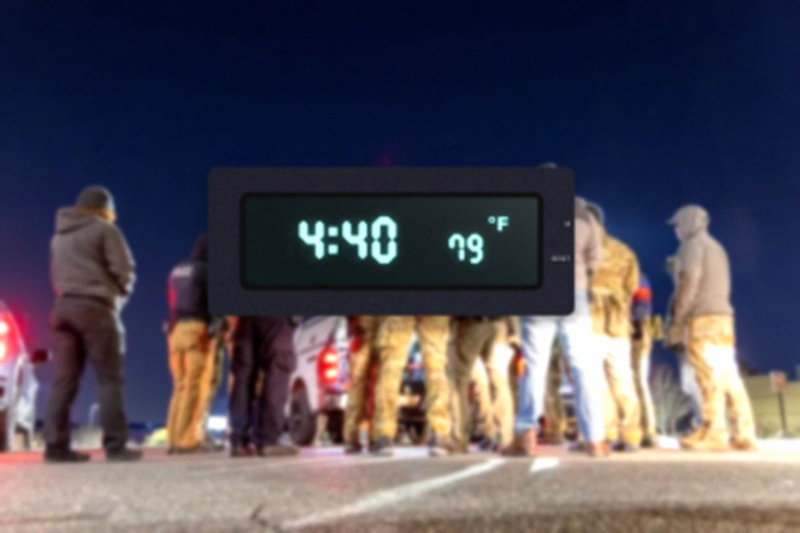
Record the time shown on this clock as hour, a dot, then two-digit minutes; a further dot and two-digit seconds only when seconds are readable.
4.40
